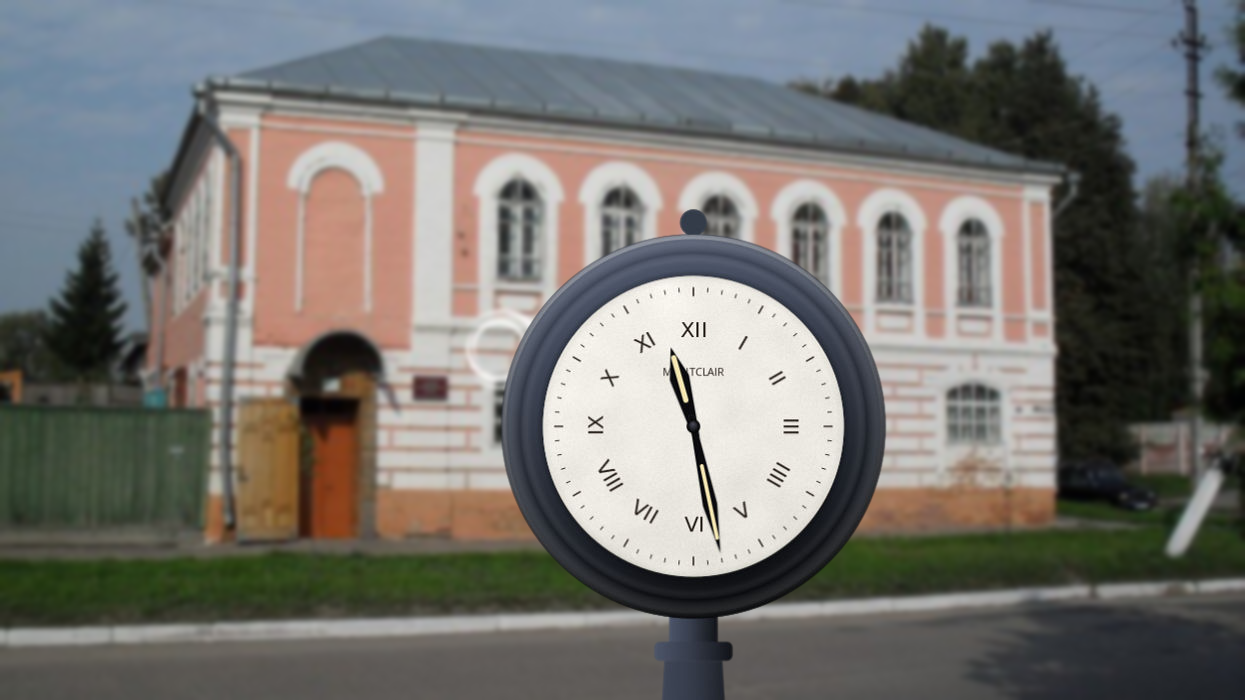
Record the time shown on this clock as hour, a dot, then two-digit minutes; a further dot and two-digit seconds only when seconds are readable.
11.28
